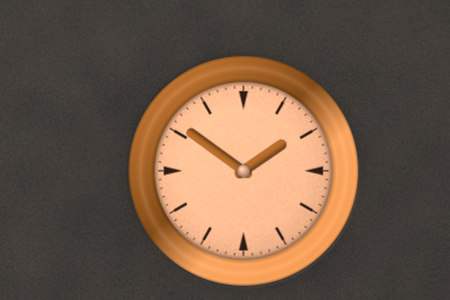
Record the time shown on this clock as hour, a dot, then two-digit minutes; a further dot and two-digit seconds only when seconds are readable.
1.51
